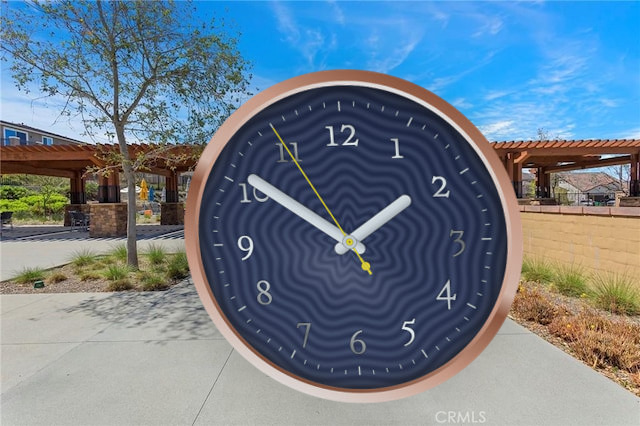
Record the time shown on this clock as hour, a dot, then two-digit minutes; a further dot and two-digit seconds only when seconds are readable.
1.50.55
